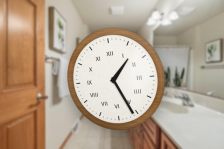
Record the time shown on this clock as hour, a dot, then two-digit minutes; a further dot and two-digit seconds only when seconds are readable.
1.26
